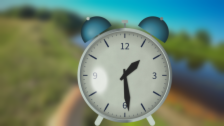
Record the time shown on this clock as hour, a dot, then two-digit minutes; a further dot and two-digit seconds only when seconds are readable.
1.29
